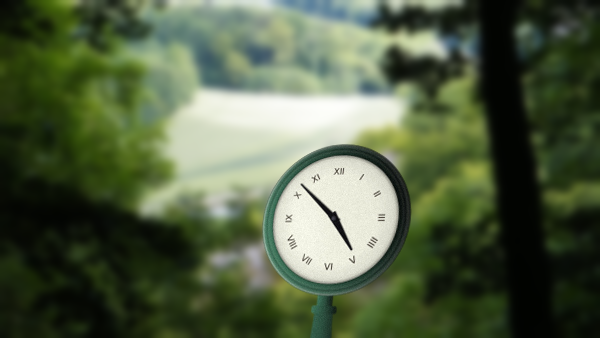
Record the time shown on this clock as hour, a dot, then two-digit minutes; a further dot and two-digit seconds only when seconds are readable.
4.52
